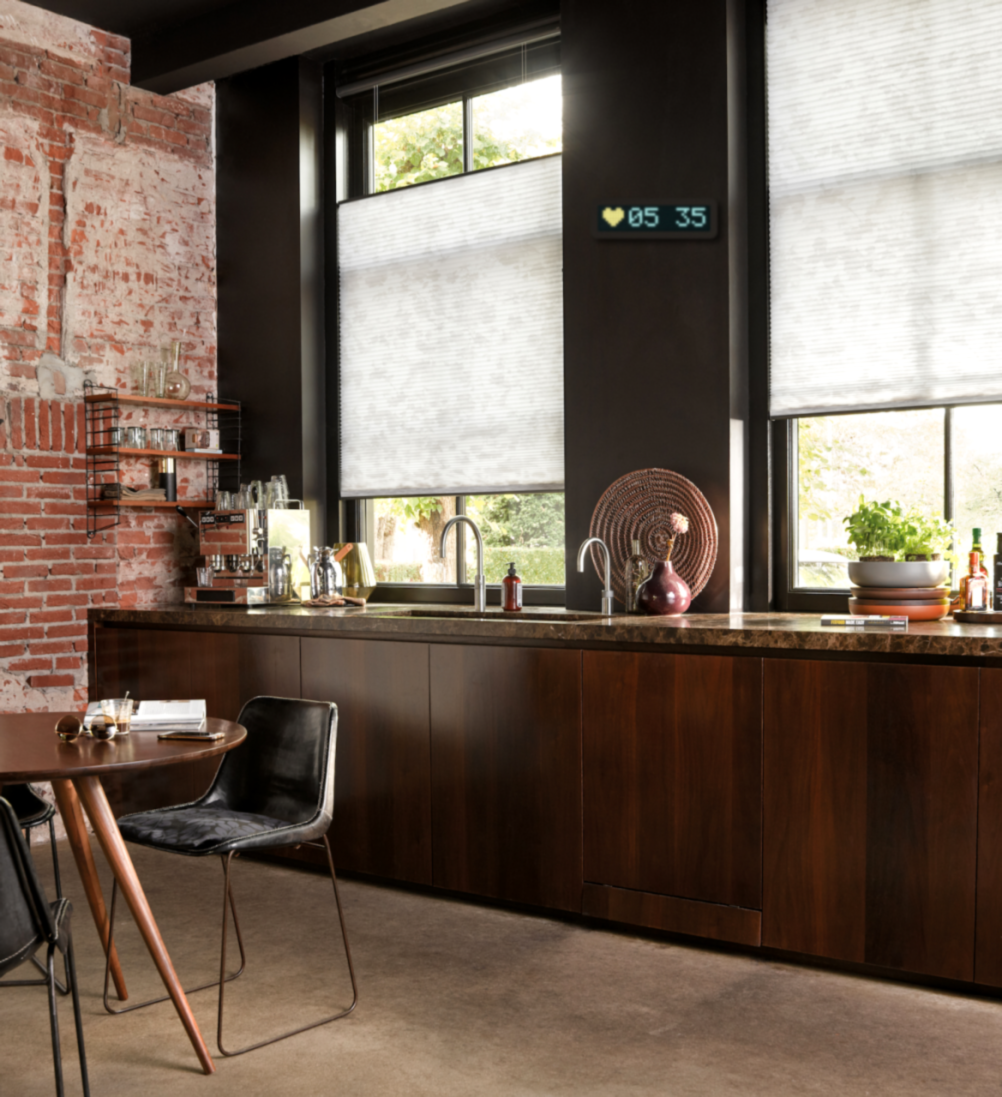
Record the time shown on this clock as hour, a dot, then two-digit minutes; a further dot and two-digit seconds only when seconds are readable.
5.35
